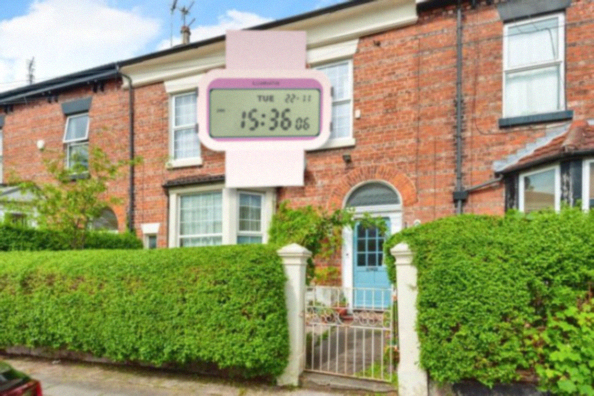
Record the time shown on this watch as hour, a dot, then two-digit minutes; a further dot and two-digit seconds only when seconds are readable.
15.36.06
